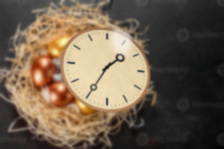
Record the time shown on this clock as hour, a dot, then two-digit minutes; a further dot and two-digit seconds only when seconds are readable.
1.35
